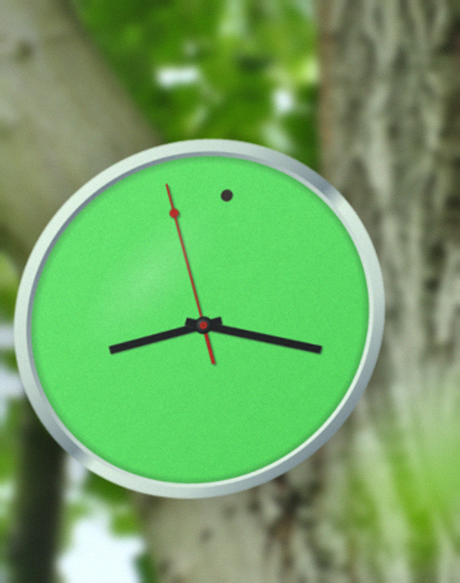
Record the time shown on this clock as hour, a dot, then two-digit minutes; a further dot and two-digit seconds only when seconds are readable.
8.15.56
